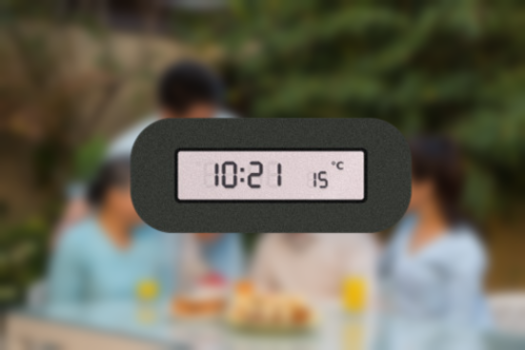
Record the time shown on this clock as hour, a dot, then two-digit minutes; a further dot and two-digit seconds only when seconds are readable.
10.21
